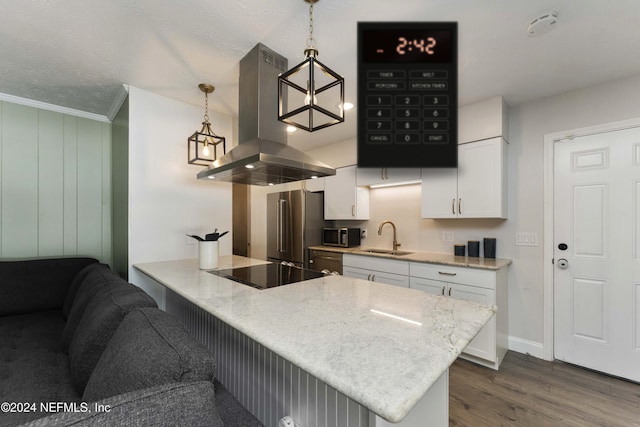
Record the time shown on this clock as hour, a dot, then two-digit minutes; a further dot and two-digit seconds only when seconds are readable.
2.42
